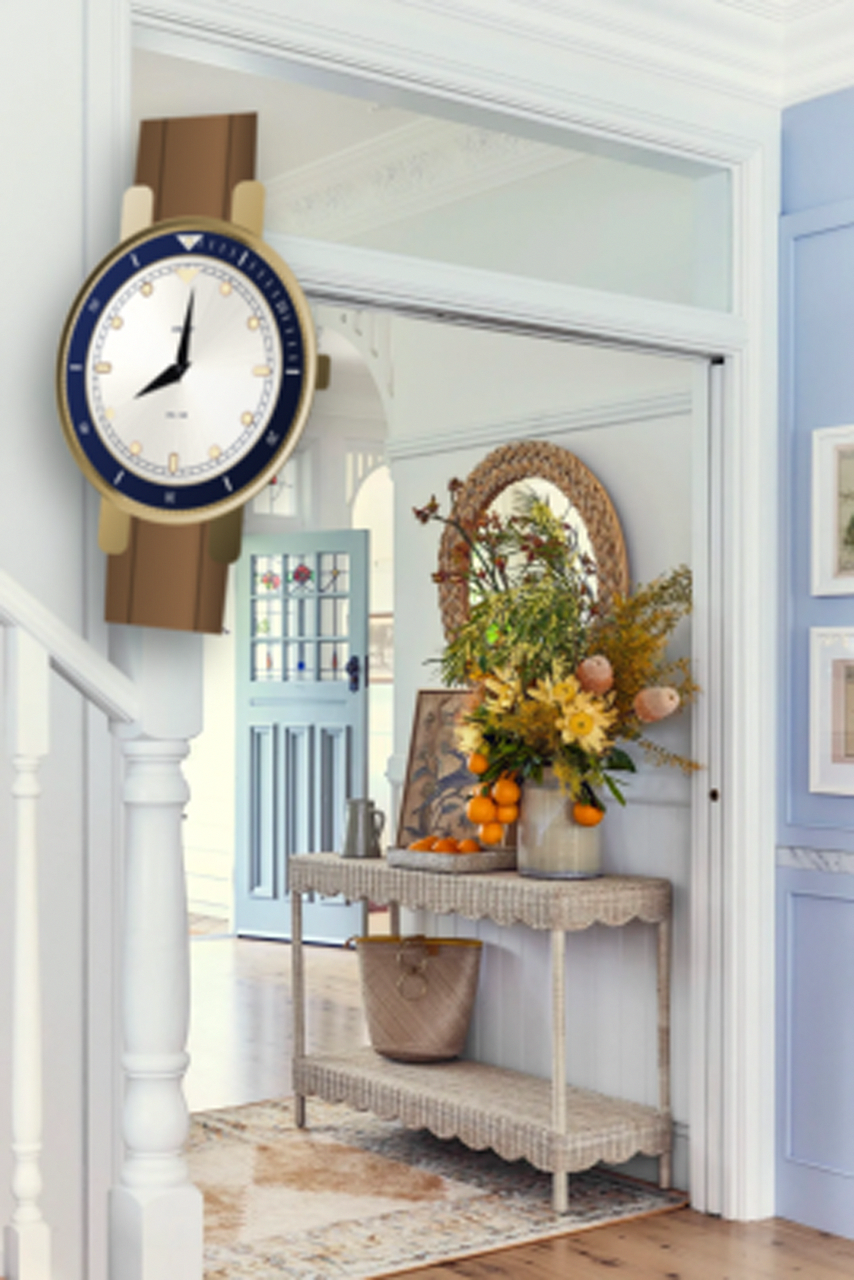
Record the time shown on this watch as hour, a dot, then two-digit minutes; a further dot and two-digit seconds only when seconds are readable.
8.01
